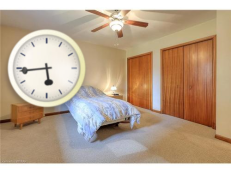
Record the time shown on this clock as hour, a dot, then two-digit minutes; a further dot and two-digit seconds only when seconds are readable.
5.44
